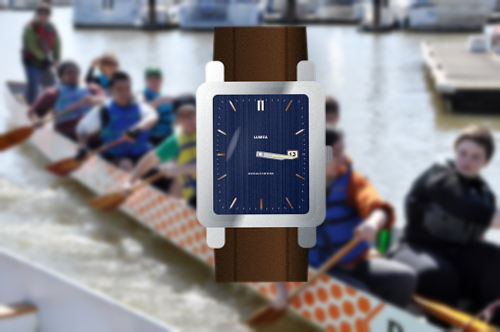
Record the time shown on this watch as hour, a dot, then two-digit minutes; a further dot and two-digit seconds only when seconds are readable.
3.16
